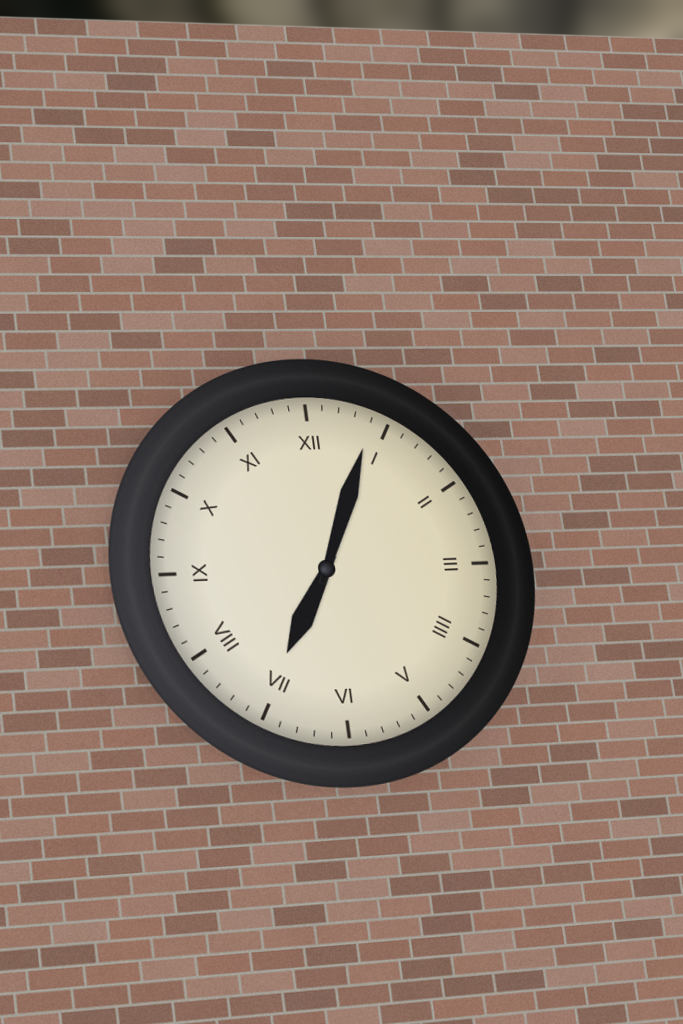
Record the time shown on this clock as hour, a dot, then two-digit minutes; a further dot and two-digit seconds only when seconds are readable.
7.04
